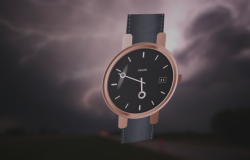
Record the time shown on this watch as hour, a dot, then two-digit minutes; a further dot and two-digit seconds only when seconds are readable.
5.49
